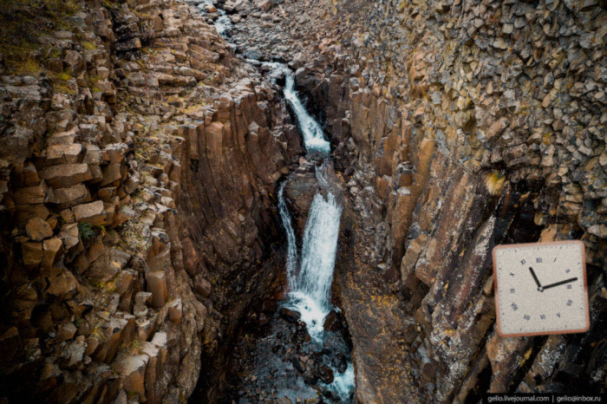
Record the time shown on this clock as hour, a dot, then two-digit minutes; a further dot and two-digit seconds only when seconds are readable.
11.13
